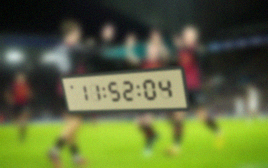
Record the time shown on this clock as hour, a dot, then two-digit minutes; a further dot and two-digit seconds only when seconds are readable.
11.52.04
